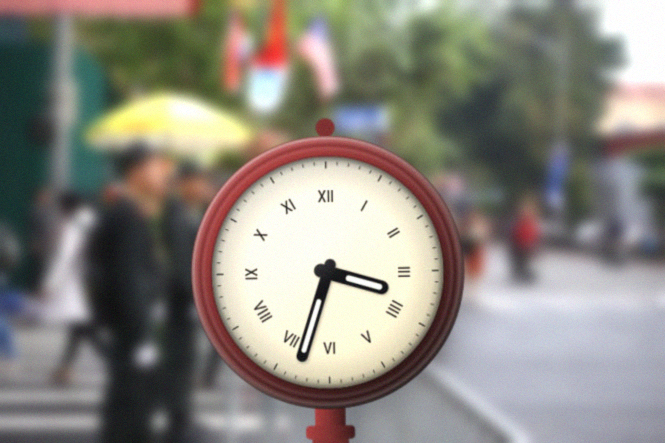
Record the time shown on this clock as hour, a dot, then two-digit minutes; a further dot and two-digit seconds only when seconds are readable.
3.33
